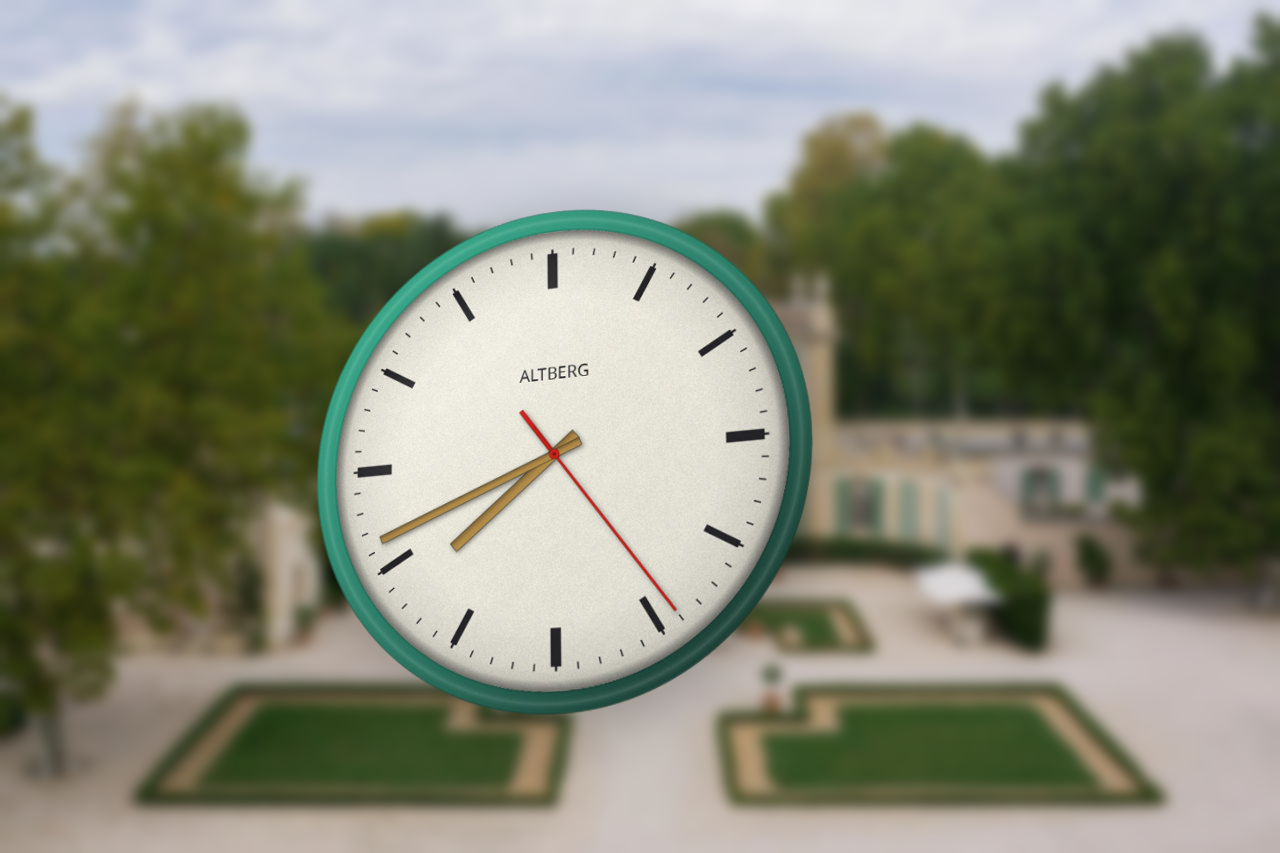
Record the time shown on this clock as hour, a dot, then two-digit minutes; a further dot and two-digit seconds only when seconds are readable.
7.41.24
